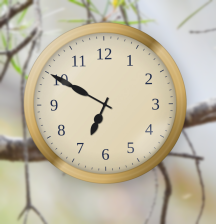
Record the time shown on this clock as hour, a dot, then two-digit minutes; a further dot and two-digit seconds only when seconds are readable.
6.50
